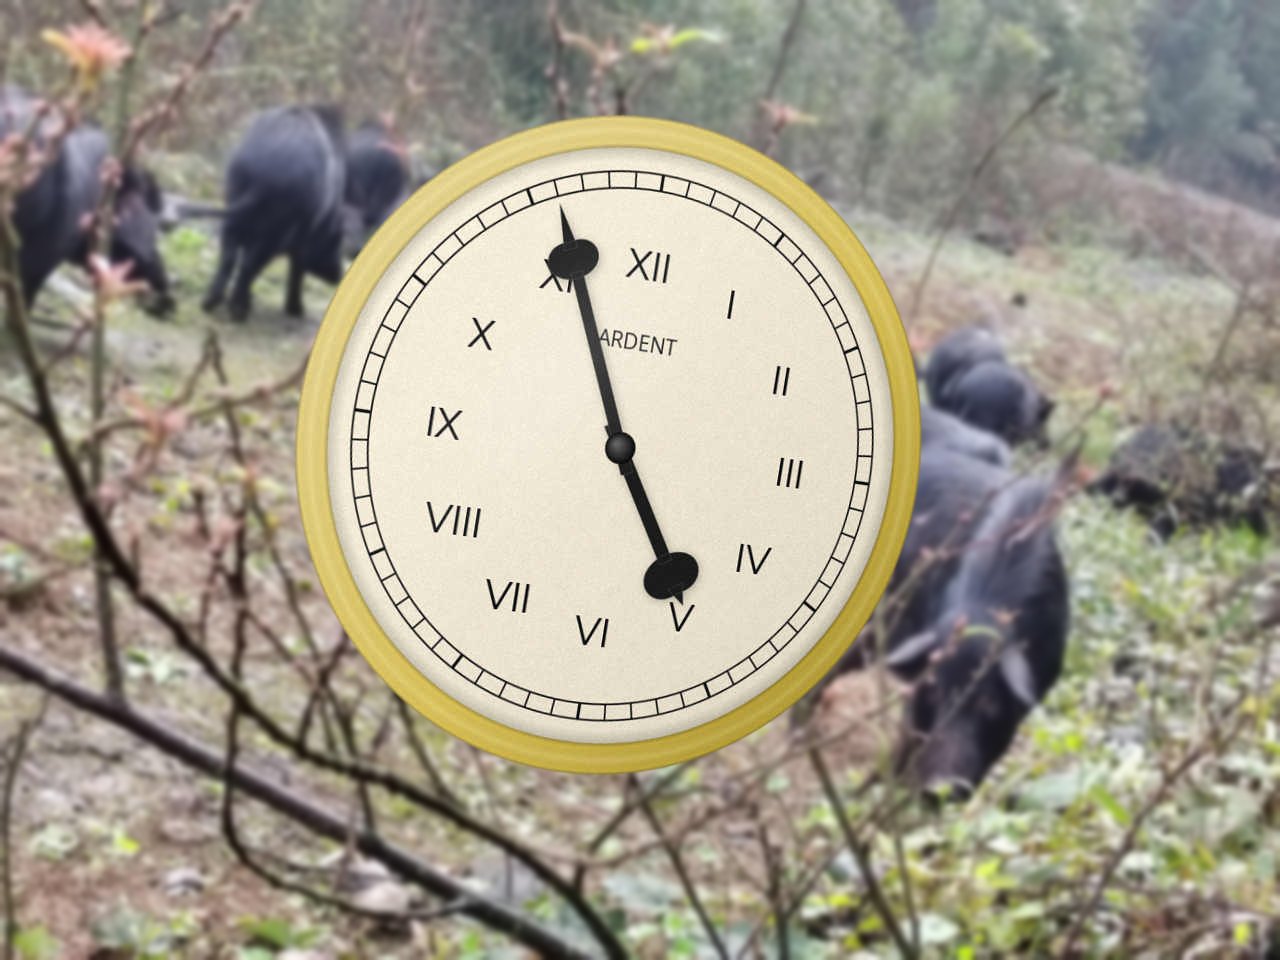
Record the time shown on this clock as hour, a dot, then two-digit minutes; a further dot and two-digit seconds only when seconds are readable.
4.56
